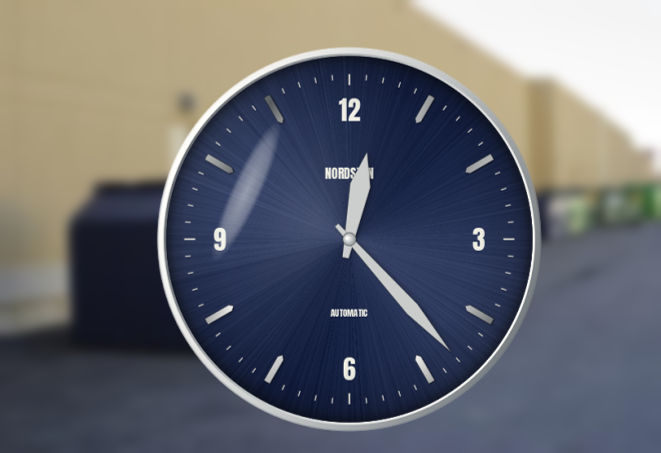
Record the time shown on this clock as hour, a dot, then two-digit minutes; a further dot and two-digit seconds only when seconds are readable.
12.23
